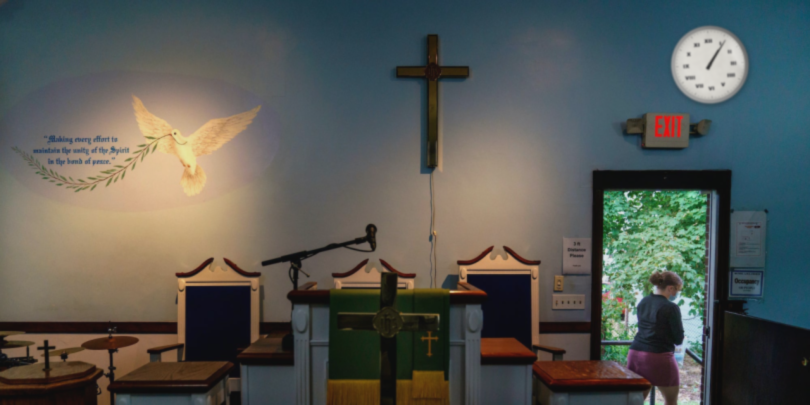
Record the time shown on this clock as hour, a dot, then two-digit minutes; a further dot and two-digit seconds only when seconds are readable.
1.06
